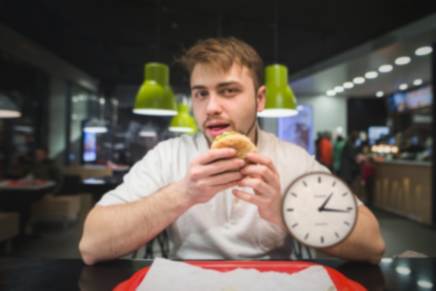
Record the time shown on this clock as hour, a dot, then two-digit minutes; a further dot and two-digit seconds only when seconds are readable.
1.16
